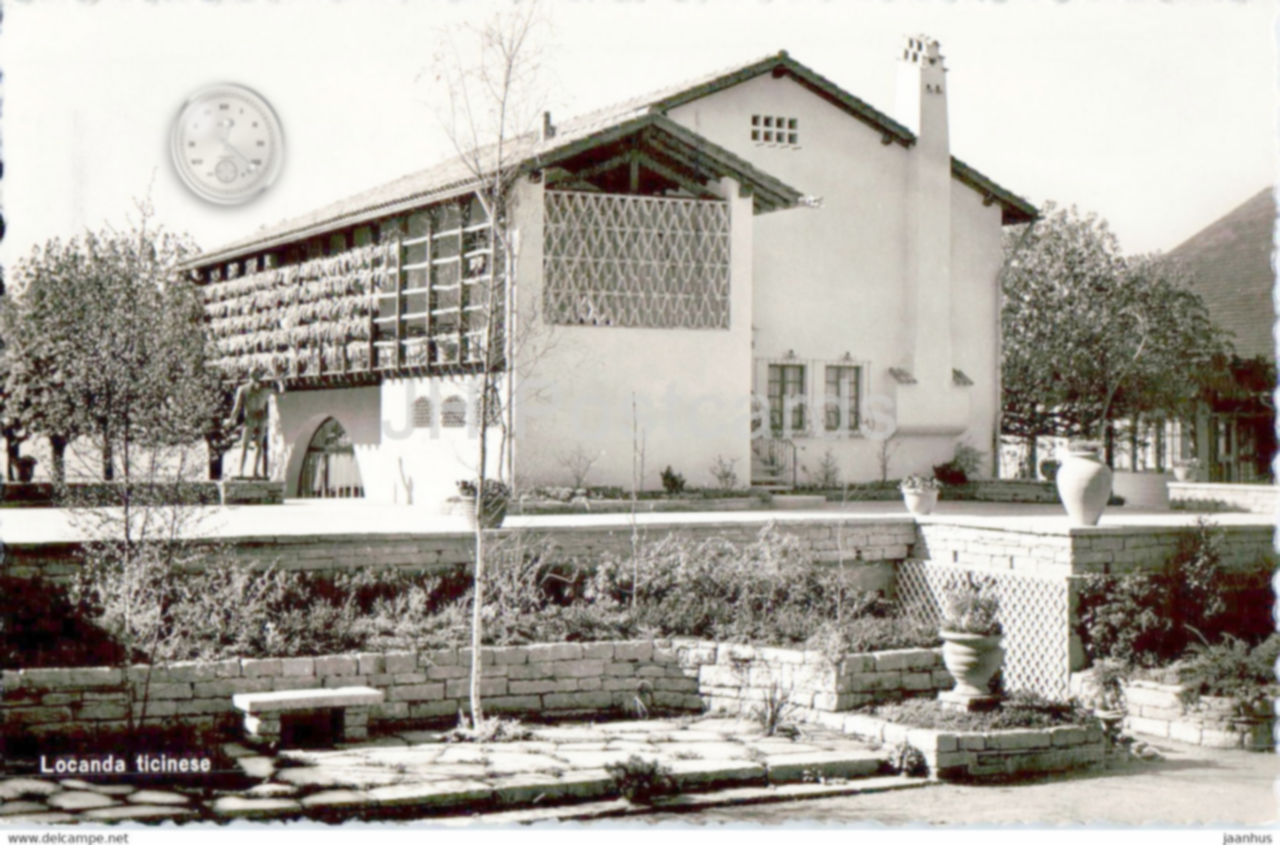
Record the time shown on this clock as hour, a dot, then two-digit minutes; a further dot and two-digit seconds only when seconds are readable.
12.22
